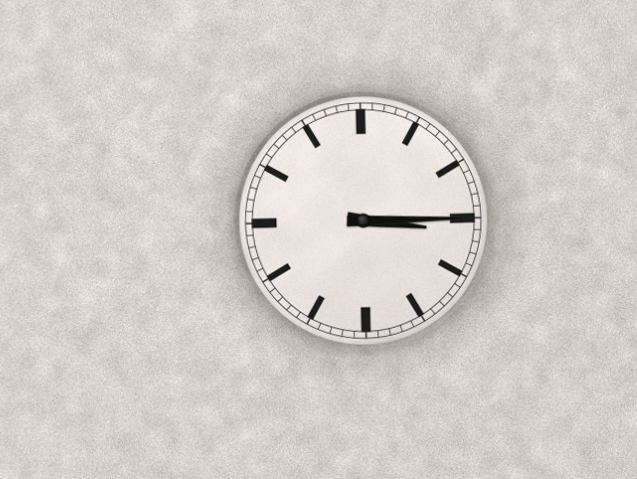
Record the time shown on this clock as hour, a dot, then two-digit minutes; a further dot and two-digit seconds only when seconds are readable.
3.15
